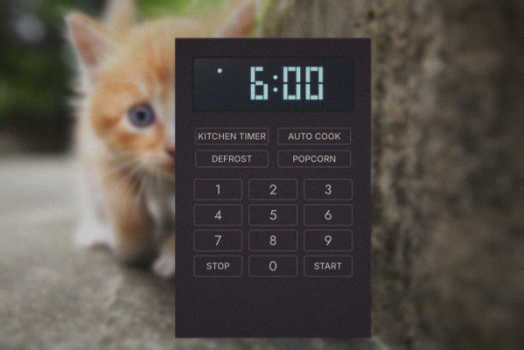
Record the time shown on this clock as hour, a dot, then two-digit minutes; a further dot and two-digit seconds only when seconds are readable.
6.00
